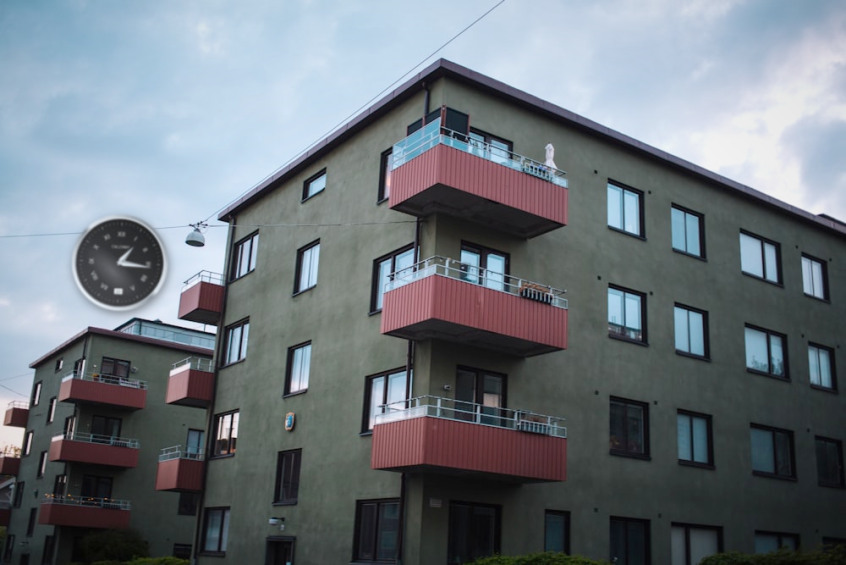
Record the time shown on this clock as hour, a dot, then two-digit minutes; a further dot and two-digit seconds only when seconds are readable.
1.16
